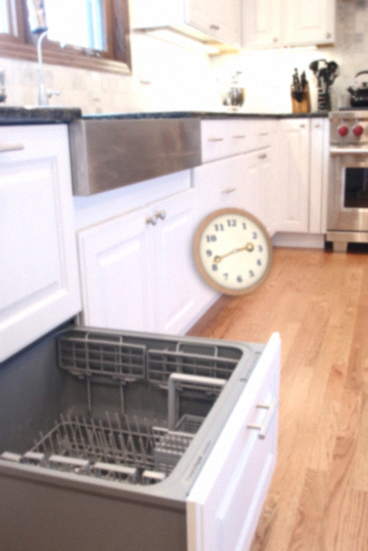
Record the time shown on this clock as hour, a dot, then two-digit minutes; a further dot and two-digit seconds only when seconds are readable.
2.42
